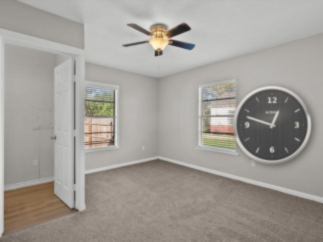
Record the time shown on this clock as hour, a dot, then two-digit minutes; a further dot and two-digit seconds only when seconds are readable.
12.48
